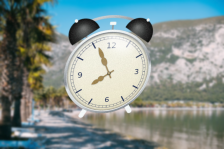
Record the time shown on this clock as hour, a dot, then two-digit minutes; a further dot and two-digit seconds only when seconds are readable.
7.56
